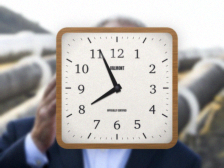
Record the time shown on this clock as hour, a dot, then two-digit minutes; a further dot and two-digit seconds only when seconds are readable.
7.56
